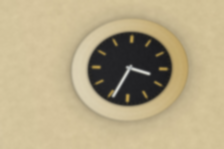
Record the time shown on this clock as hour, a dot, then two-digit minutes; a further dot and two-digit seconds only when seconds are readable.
3.34
